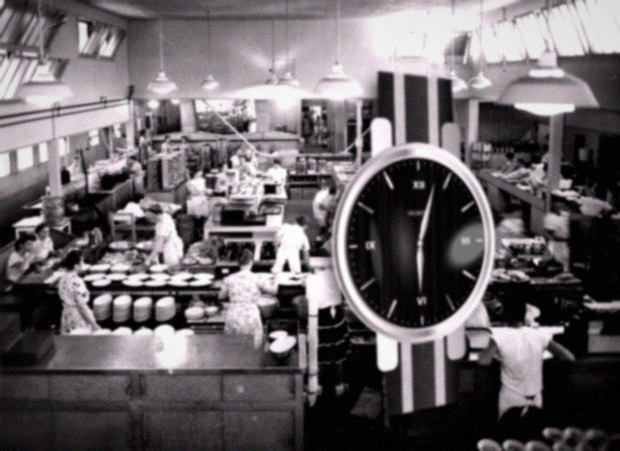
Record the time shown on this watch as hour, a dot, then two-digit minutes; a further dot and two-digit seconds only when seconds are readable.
6.03
